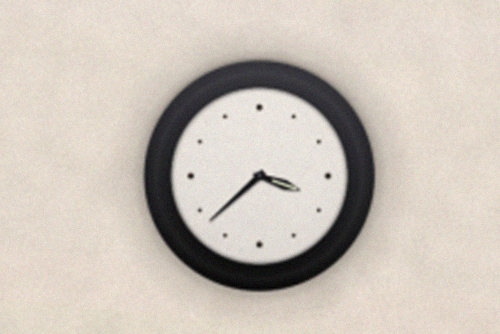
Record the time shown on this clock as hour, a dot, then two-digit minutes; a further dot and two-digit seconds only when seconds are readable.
3.38
